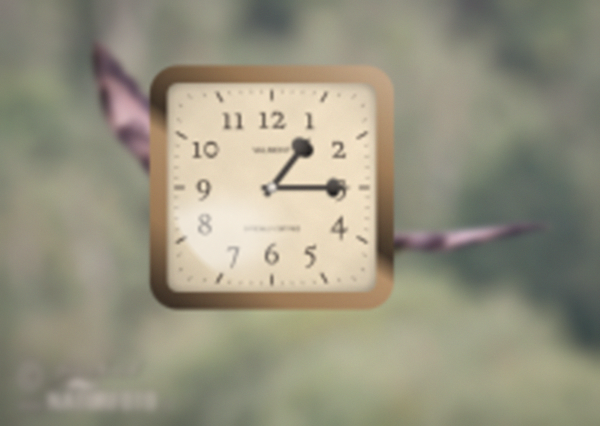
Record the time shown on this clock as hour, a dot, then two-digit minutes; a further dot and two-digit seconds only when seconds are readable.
1.15
